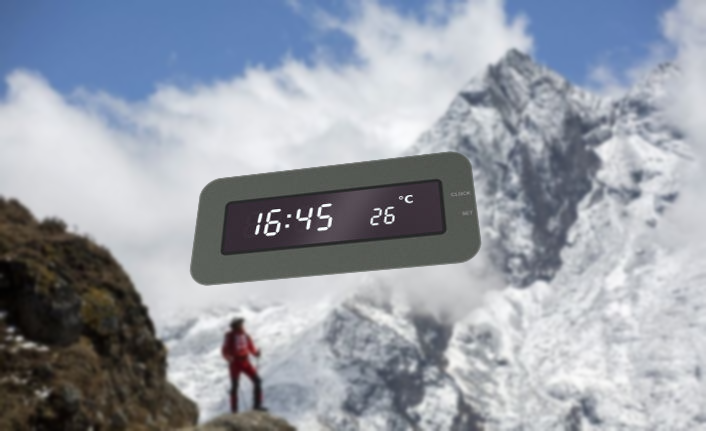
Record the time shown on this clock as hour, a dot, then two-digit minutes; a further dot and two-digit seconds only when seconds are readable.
16.45
